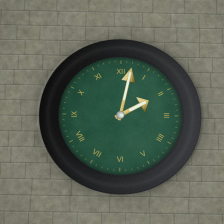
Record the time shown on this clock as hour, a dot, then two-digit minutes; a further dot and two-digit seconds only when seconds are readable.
2.02
